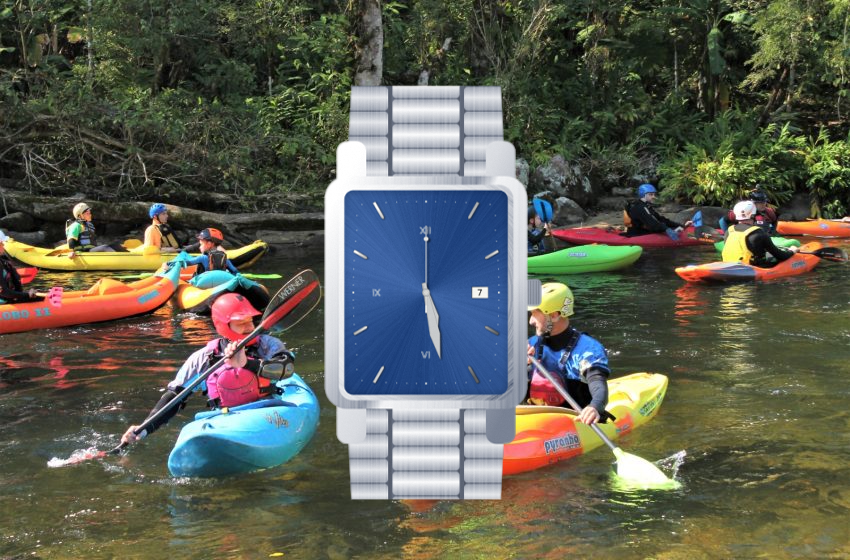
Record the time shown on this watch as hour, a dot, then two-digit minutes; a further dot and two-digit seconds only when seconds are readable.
5.28.00
